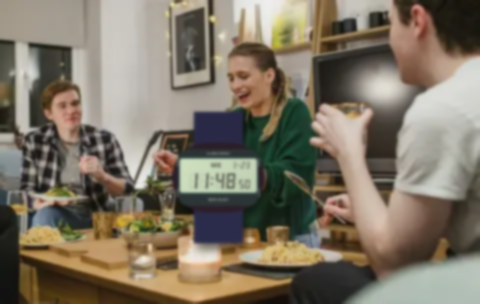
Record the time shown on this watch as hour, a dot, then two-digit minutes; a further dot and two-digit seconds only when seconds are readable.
11.48
